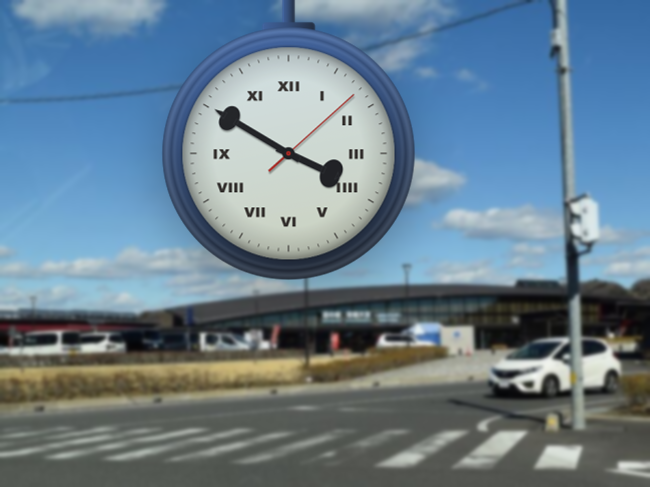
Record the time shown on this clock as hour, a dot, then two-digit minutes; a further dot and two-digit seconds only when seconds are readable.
3.50.08
